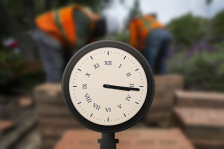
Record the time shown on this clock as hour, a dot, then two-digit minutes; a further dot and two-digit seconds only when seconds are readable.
3.16
